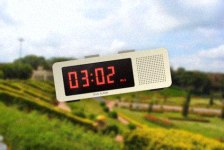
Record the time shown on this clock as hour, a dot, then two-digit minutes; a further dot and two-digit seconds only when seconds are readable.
3.02
